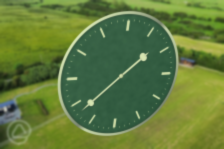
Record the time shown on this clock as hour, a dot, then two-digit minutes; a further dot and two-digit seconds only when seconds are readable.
1.38
